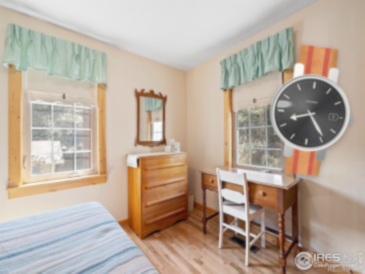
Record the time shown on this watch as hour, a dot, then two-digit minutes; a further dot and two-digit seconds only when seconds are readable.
8.24
